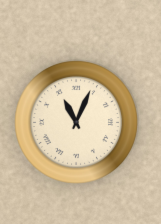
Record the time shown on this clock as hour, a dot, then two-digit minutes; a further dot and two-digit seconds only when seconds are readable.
11.04
